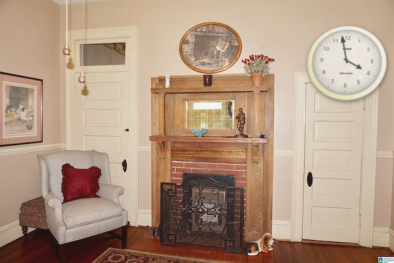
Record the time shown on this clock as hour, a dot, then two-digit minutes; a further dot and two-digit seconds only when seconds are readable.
3.58
